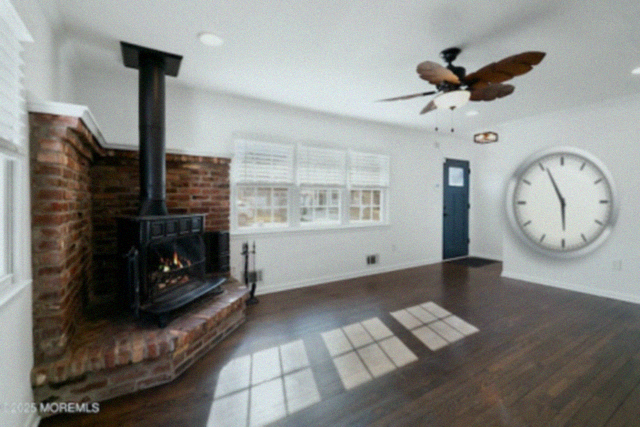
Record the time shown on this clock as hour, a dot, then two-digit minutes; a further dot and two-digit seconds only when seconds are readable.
5.56
